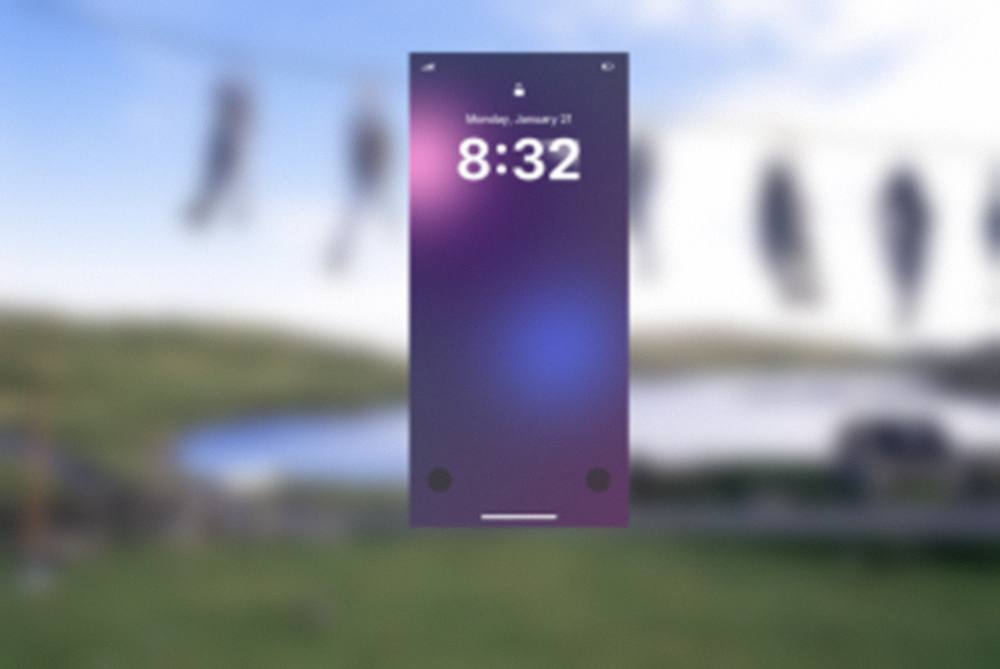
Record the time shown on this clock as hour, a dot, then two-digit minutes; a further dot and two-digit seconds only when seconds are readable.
8.32
